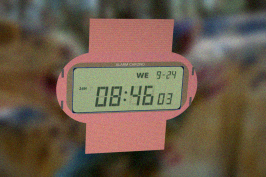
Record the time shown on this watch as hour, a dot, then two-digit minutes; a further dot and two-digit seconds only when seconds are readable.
8.46.03
